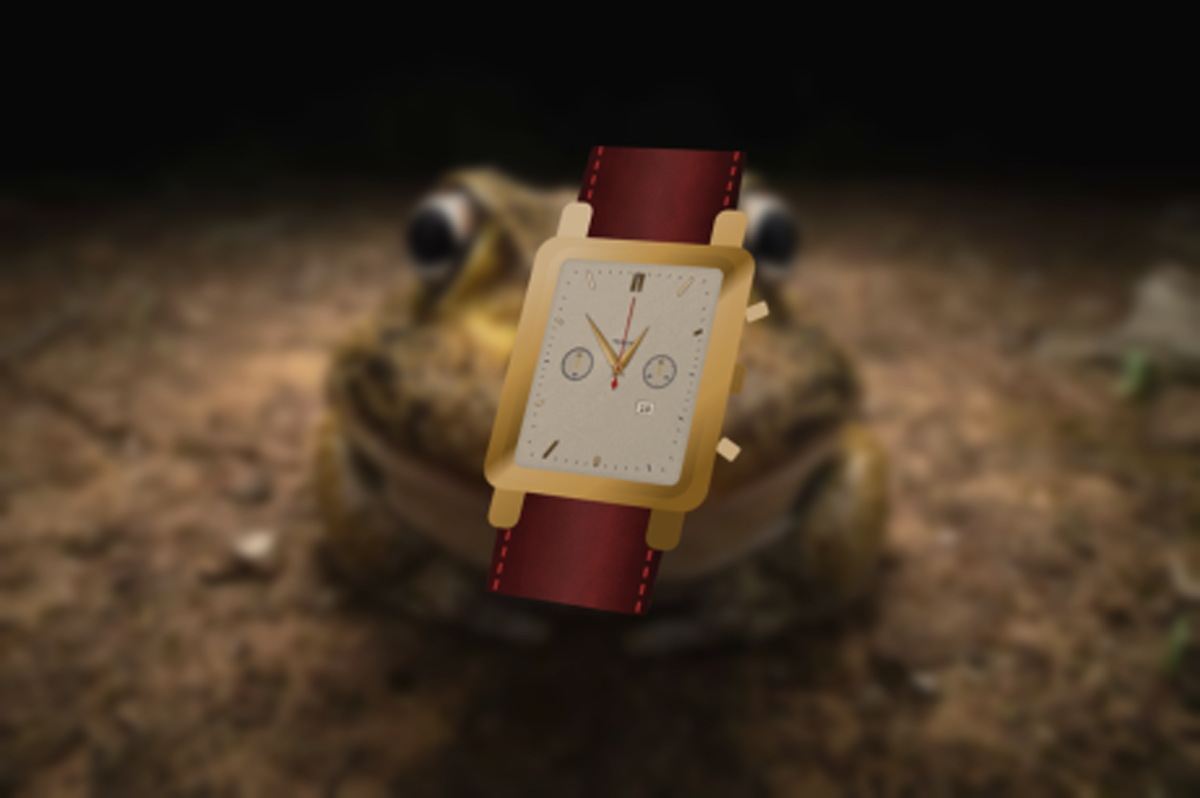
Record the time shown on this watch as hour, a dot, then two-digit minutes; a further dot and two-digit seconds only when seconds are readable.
12.53
